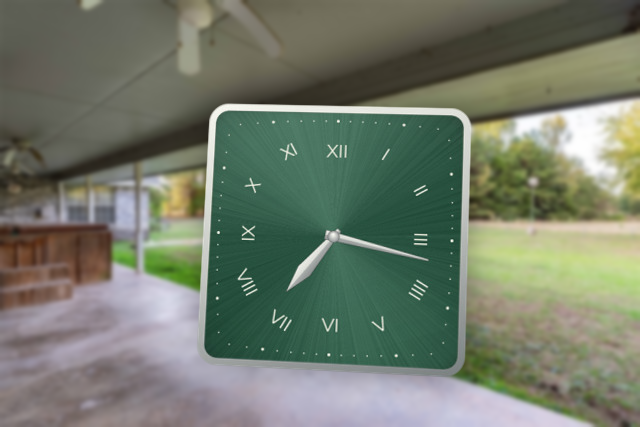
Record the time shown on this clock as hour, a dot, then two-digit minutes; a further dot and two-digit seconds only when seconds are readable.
7.17
